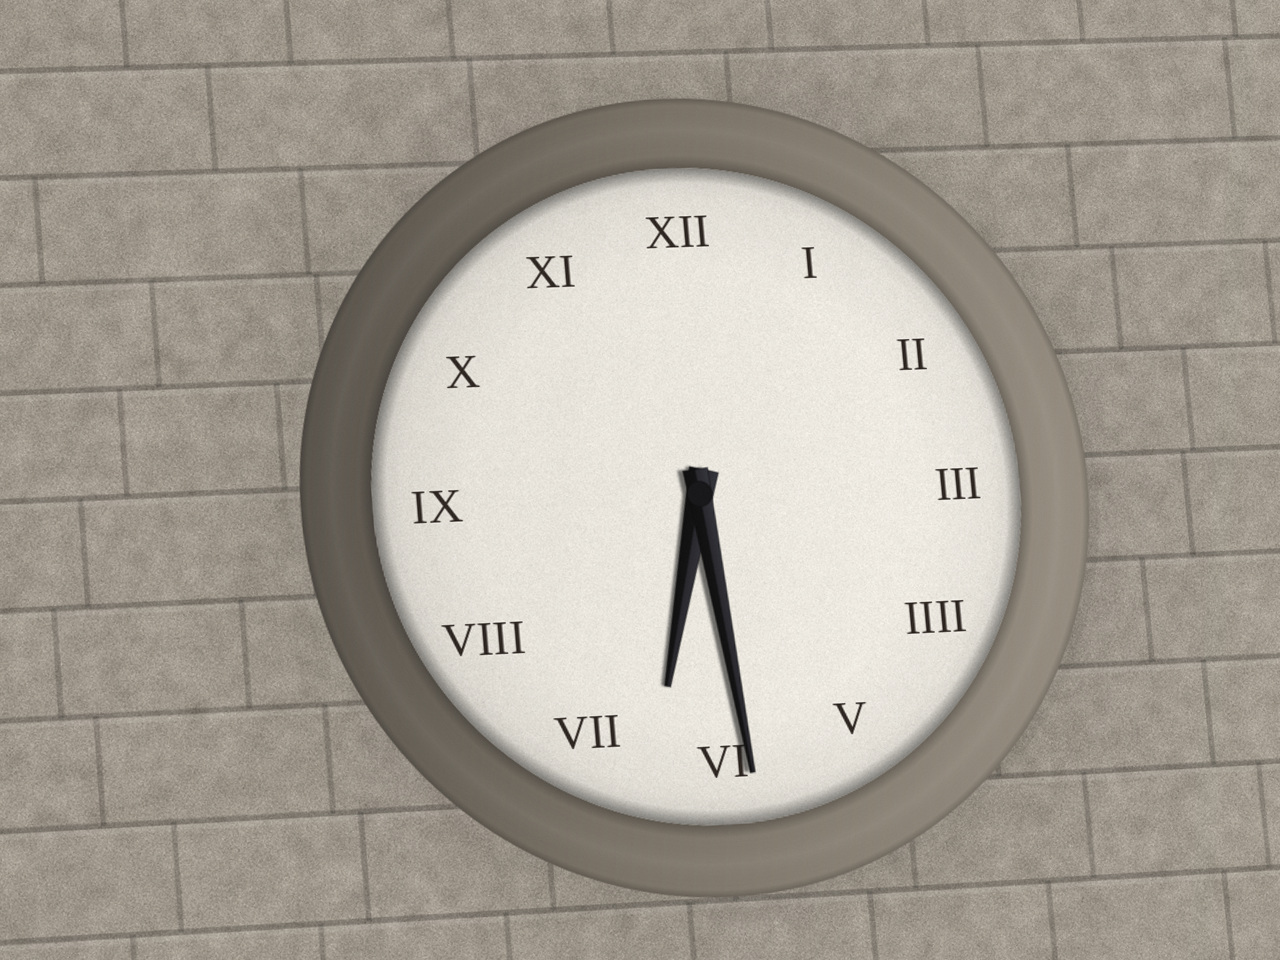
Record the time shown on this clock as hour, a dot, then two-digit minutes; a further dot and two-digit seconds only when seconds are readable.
6.29
